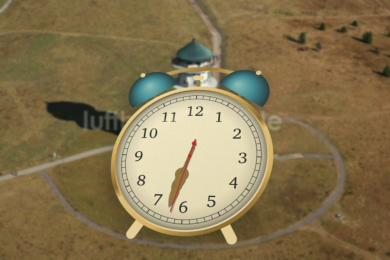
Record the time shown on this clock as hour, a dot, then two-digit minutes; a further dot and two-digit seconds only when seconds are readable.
6.32.32
